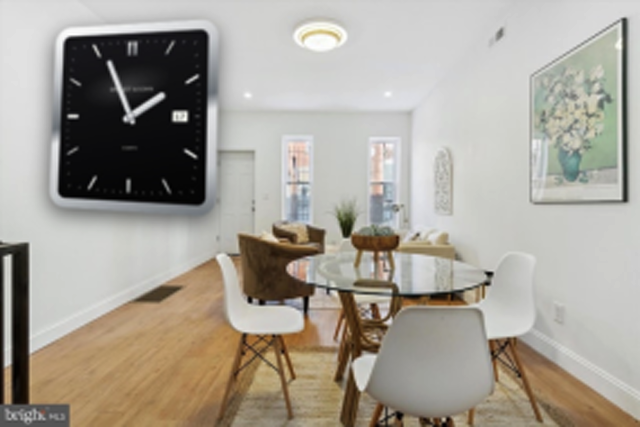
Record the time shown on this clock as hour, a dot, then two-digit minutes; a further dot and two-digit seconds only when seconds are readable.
1.56
